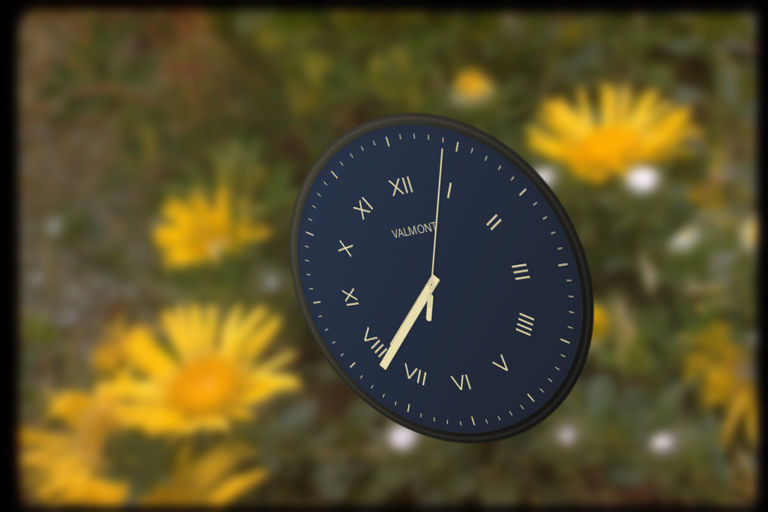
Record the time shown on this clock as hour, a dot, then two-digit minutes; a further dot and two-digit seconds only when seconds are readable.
7.38.04
